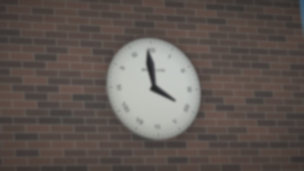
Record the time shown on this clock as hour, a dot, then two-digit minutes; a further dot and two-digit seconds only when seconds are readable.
3.59
